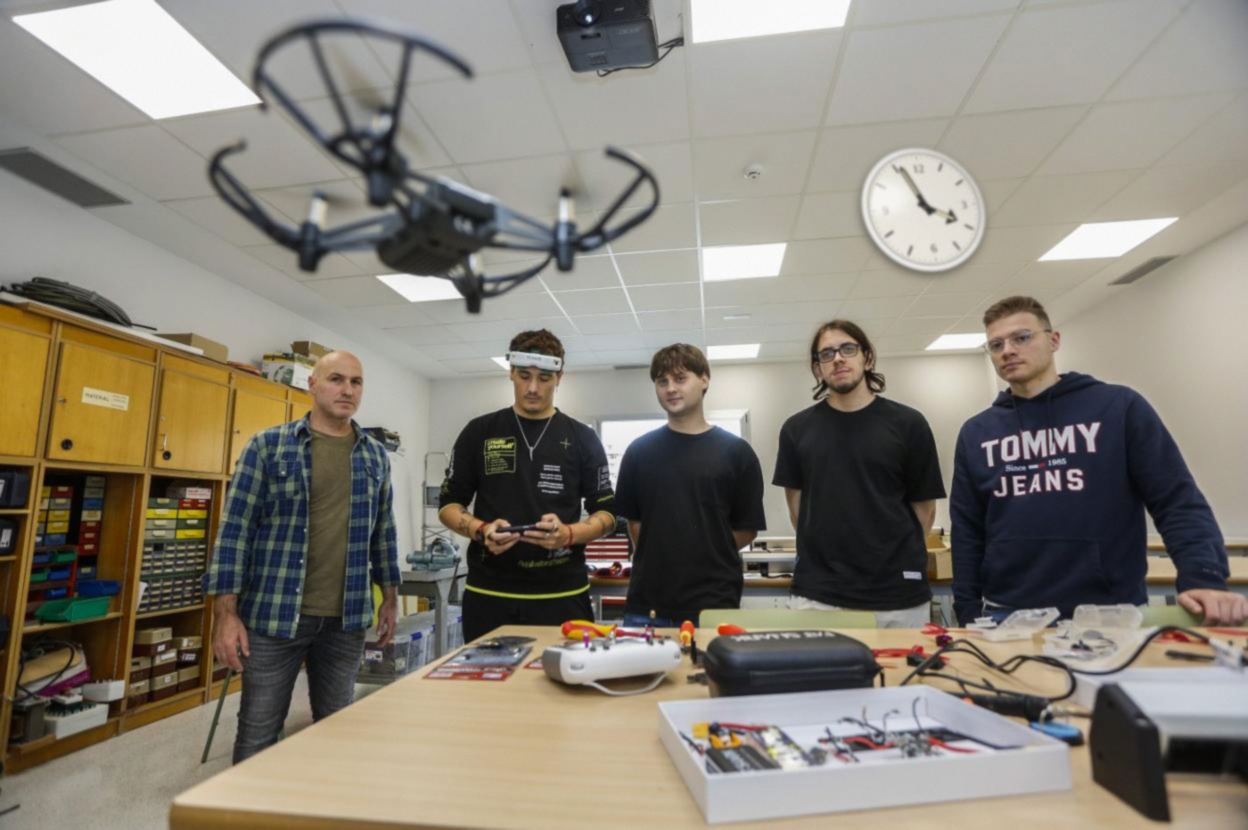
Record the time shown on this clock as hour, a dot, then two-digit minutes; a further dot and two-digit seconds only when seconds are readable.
3.56
